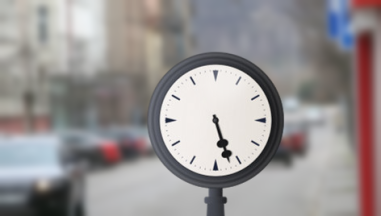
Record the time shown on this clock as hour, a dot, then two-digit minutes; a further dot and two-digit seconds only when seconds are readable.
5.27
